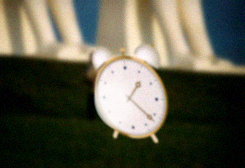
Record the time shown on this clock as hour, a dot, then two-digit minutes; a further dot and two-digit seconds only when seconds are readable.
1.22
